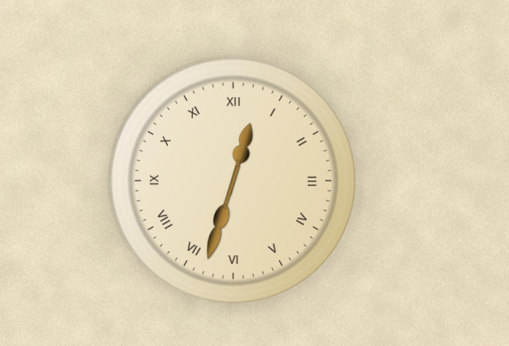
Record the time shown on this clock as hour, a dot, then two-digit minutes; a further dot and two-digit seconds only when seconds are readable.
12.33
